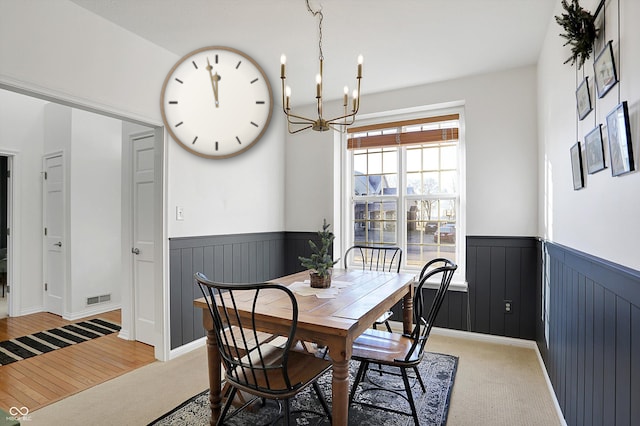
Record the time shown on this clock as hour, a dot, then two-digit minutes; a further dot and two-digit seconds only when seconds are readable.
11.58
